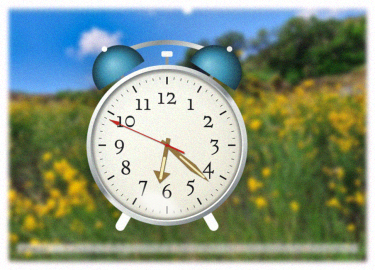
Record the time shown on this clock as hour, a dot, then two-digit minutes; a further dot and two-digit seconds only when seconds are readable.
6.21.49
